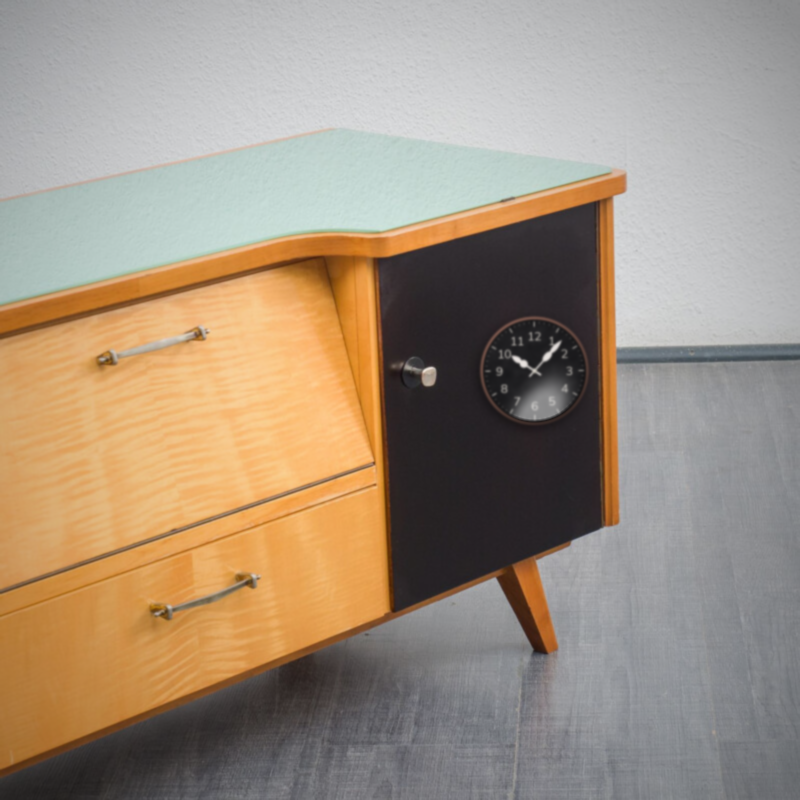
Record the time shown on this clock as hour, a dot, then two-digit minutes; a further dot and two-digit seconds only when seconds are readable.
10.07
